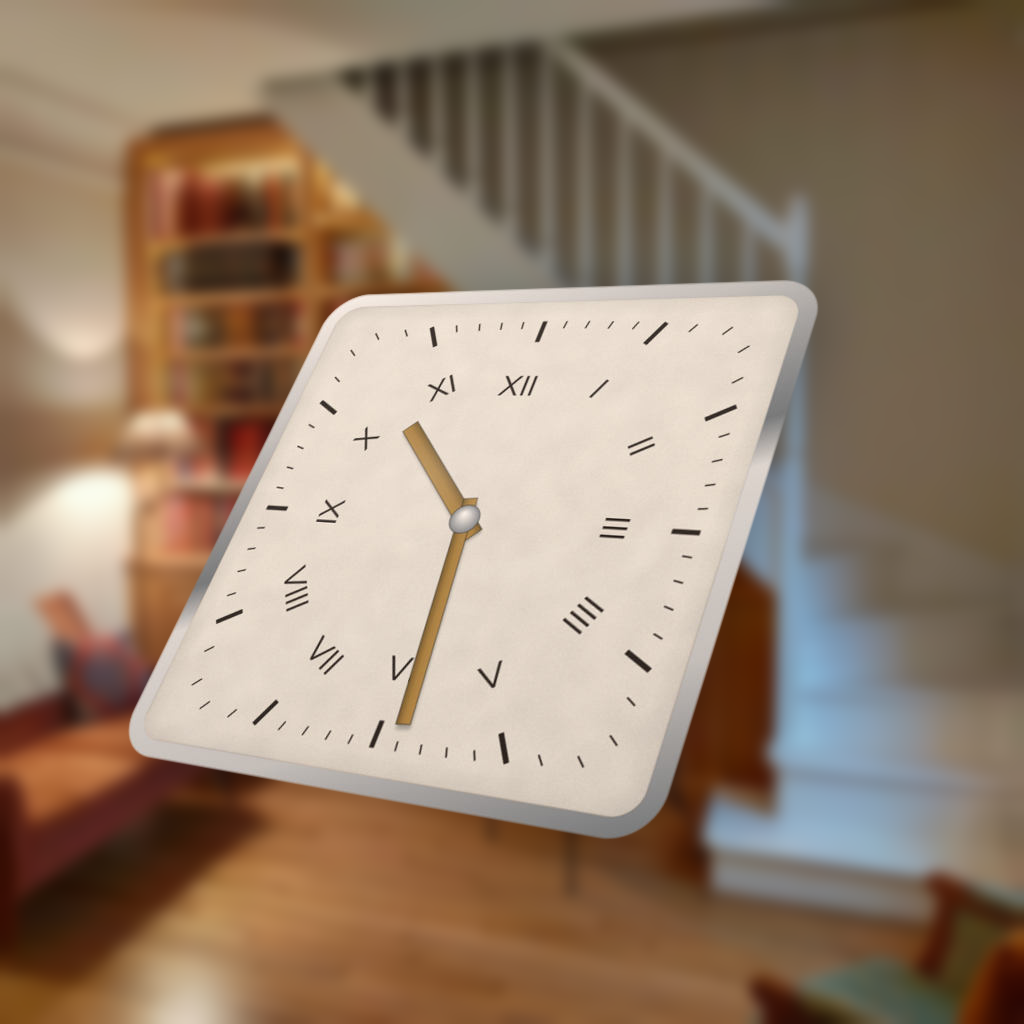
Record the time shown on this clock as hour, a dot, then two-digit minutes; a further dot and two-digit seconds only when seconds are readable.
10.29
